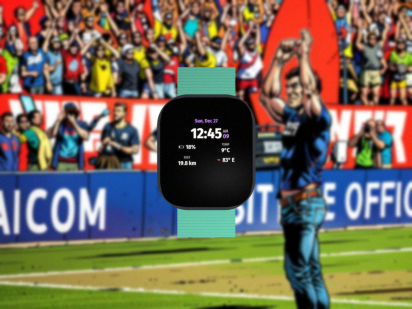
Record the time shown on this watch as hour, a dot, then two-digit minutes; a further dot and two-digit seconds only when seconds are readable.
12.45
